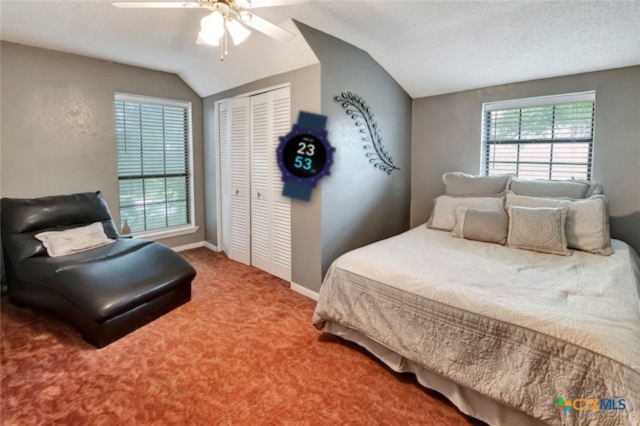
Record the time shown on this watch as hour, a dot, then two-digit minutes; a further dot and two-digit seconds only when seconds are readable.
23.53
